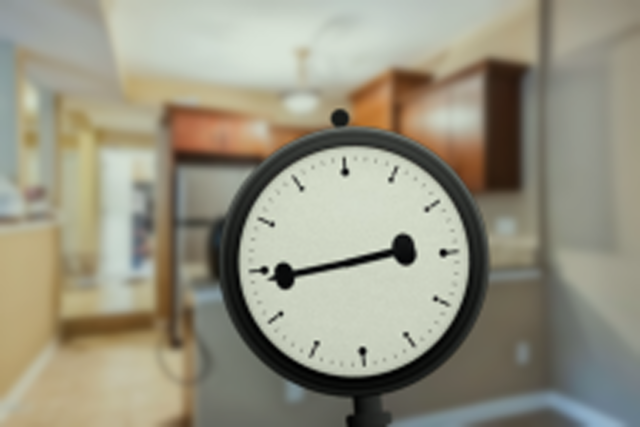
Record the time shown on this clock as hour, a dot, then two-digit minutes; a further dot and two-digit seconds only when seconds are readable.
2.44
